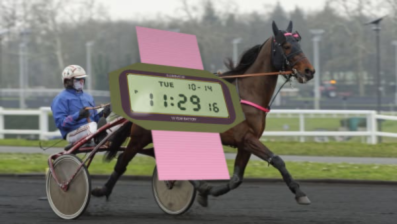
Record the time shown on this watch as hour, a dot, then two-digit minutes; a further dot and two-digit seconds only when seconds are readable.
11.29.16
